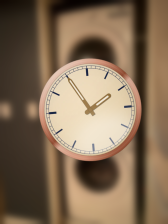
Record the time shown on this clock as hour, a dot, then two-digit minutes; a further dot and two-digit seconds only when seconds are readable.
1.55
